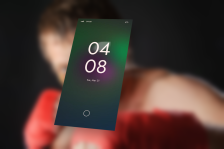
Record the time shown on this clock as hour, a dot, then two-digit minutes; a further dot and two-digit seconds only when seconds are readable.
4.08
